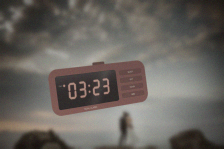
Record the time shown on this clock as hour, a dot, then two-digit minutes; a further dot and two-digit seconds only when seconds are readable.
3.23
